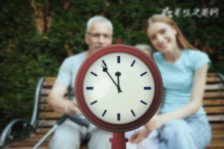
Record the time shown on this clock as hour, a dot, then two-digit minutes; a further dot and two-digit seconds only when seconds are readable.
11.54
